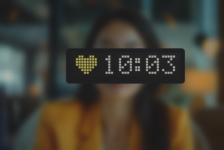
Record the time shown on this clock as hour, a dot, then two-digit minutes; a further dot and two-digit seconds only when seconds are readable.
10.03
